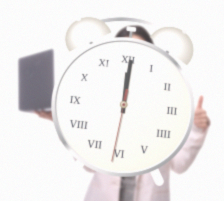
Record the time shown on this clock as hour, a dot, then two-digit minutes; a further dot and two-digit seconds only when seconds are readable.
12.00.31
